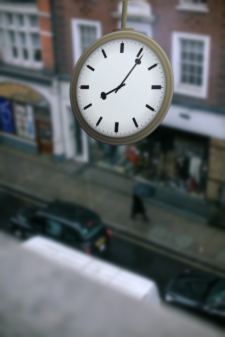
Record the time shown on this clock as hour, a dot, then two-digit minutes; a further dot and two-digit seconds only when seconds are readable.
8.06
